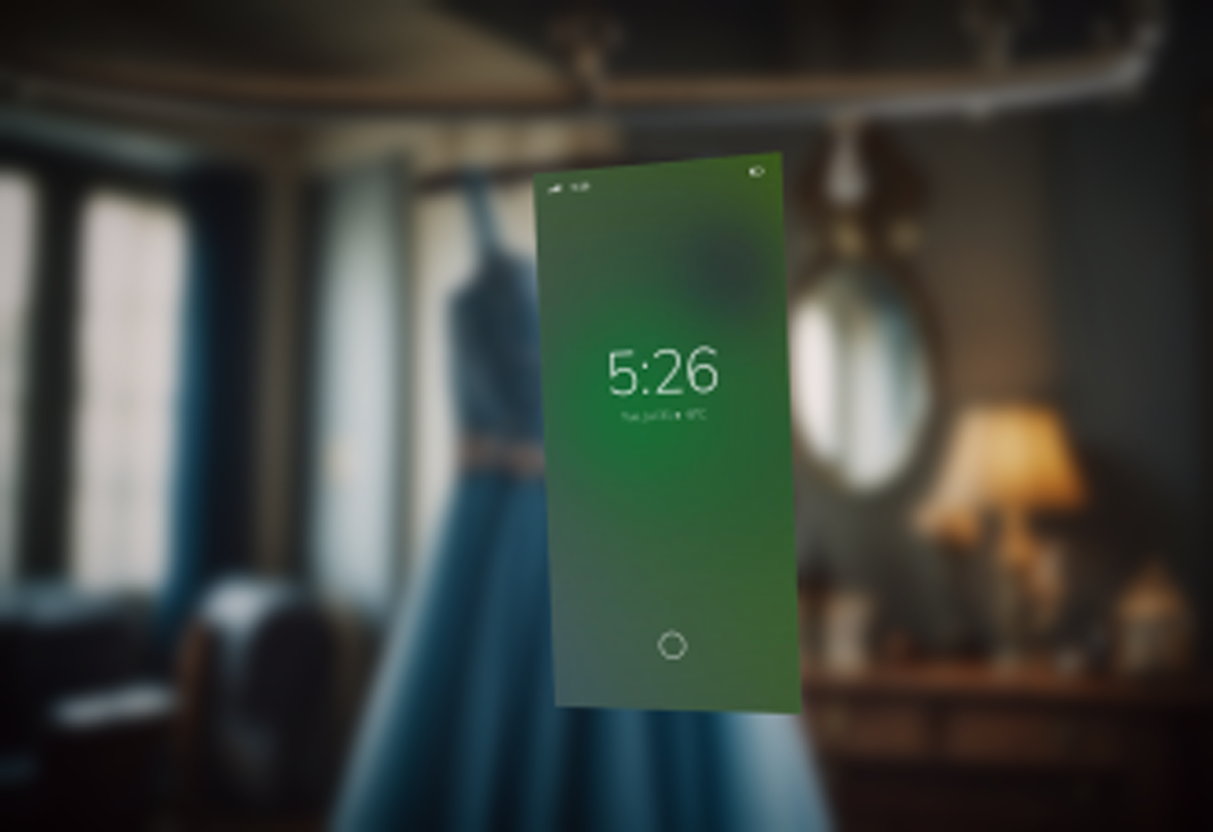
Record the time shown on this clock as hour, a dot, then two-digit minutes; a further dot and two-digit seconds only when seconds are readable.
5.26
